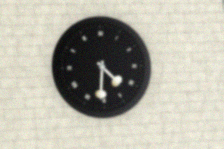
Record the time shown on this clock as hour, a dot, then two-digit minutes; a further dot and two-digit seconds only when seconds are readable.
4.31
